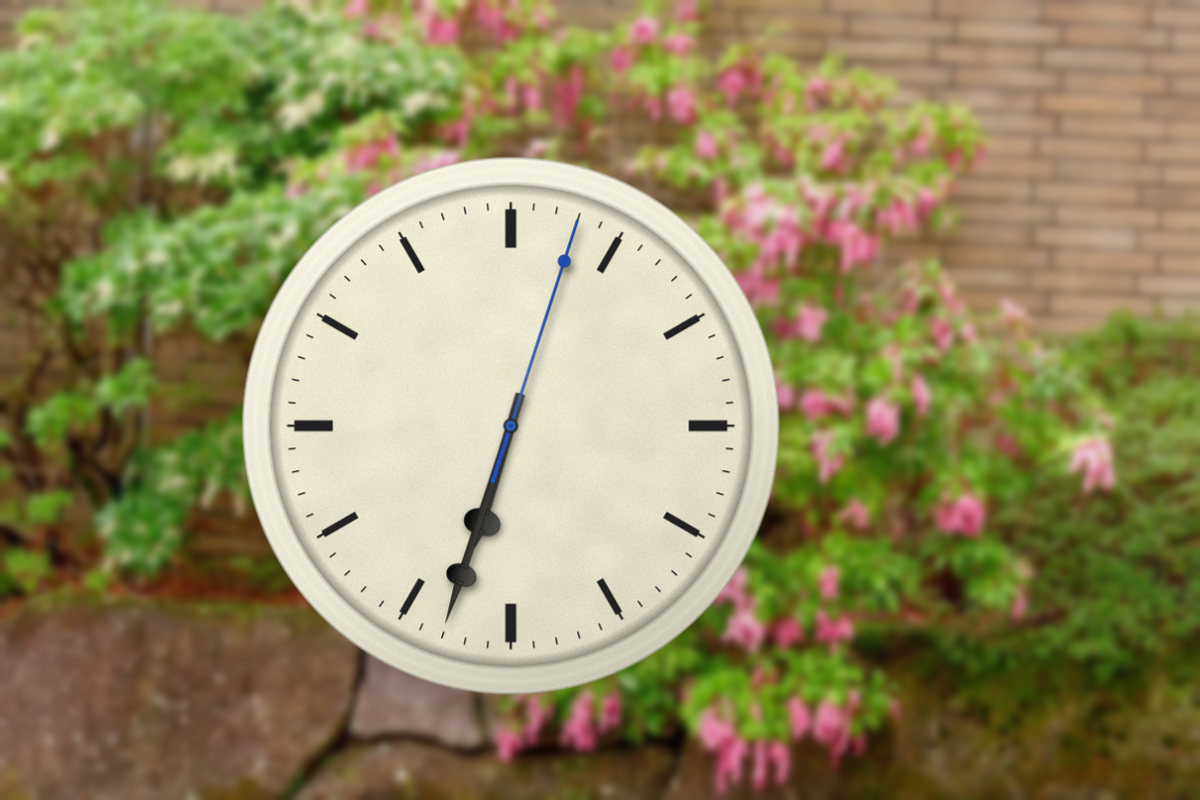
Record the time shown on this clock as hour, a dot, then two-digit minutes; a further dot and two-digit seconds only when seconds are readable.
6.33.03
